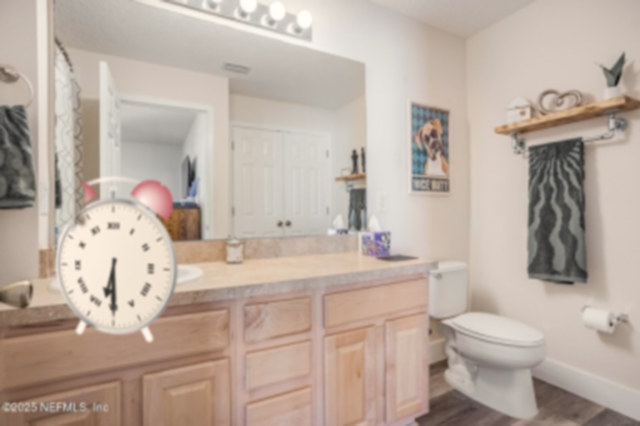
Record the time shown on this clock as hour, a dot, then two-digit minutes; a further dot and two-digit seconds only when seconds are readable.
6.30
